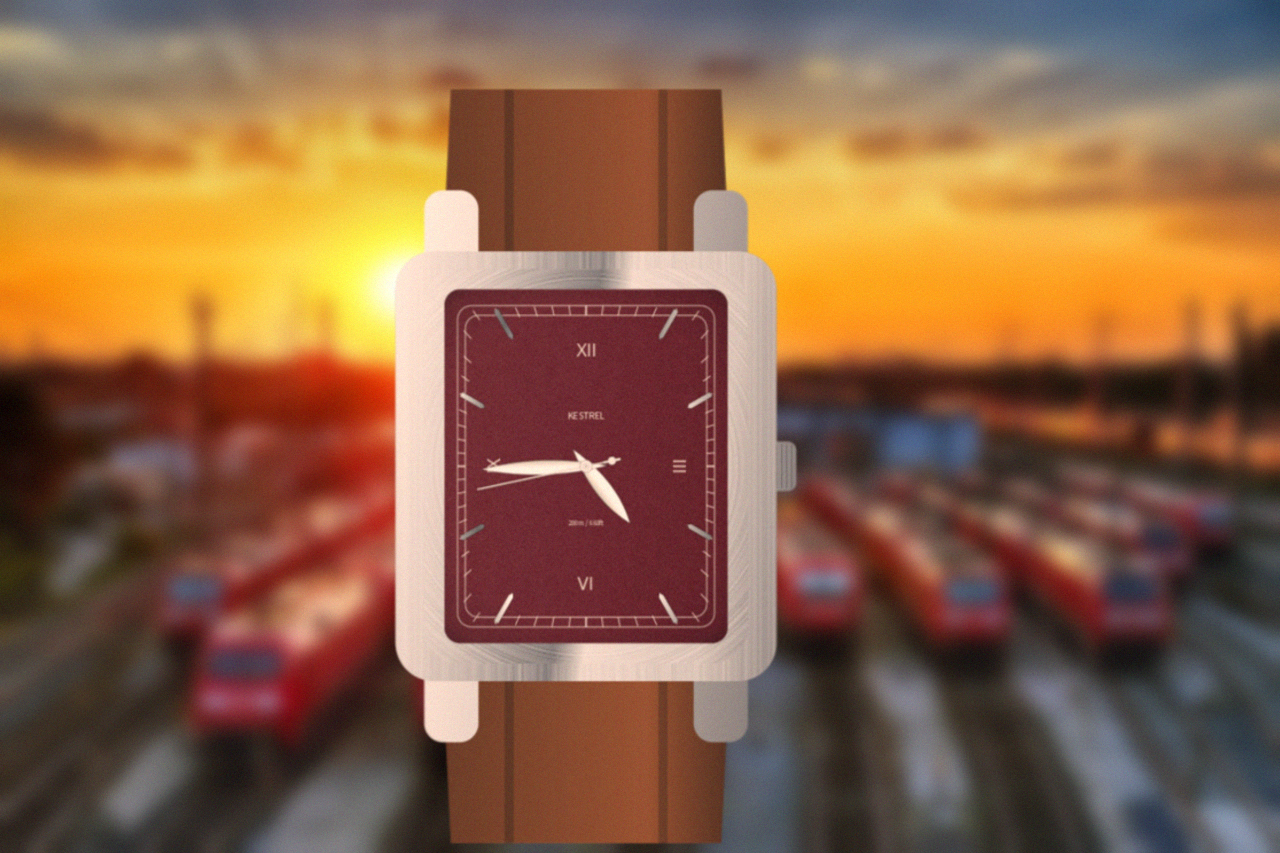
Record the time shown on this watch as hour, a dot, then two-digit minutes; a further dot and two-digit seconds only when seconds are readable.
4.44.43
